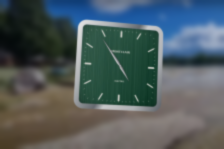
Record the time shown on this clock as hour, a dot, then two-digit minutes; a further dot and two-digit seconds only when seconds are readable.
4.54
